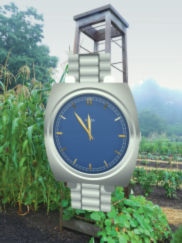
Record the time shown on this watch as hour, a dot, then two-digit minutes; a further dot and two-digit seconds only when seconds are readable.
11.54
